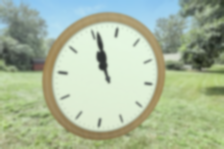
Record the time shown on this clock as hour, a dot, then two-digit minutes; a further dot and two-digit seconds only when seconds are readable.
10.56
